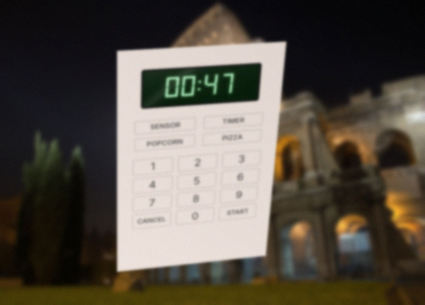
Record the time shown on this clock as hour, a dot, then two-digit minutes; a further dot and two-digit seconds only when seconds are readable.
0.47
